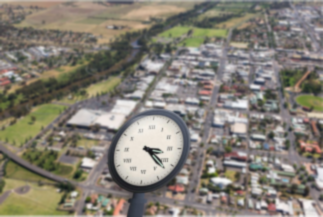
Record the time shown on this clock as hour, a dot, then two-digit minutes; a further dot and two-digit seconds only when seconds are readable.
3.22
